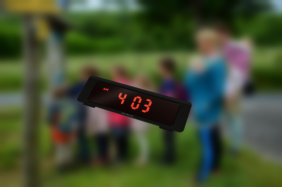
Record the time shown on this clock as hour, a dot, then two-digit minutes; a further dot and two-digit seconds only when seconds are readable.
4.03
